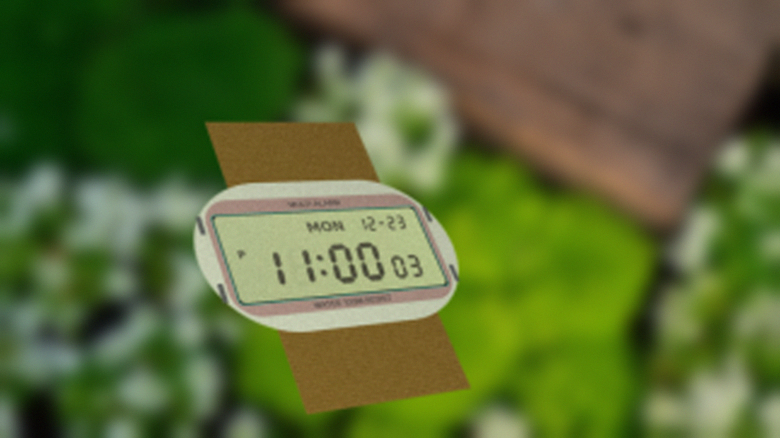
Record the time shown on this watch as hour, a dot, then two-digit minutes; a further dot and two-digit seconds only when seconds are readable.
11.00.03
